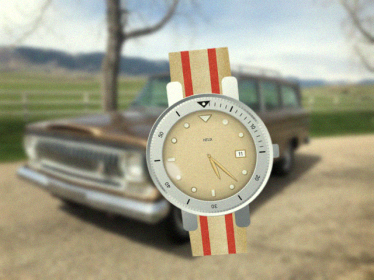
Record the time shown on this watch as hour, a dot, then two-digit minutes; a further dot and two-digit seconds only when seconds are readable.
5.23
